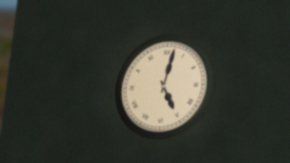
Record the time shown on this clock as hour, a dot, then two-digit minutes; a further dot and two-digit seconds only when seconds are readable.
5.02
